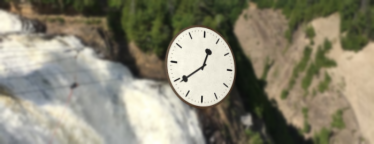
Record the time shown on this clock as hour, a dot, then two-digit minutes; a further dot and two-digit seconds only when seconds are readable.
12.39
